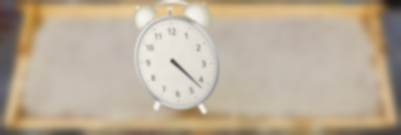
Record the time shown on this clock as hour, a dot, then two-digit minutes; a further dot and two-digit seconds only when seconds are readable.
4.22
